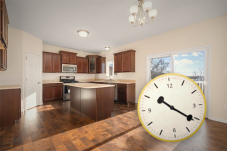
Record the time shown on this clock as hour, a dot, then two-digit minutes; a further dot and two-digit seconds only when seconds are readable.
10.21
